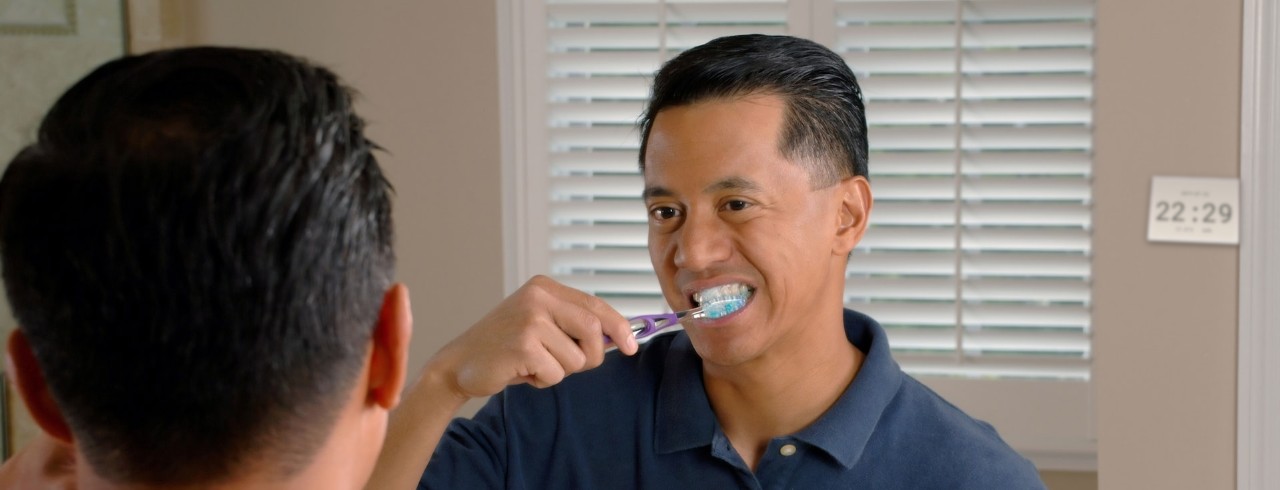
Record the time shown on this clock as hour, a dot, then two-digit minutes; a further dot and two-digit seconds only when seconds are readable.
22.29
